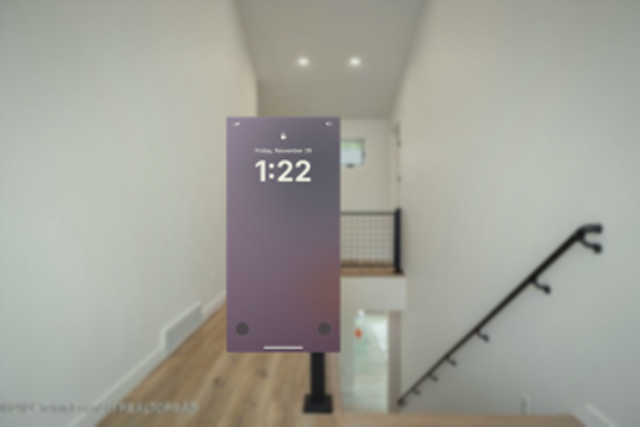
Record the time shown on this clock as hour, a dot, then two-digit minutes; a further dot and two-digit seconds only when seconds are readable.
1.22
